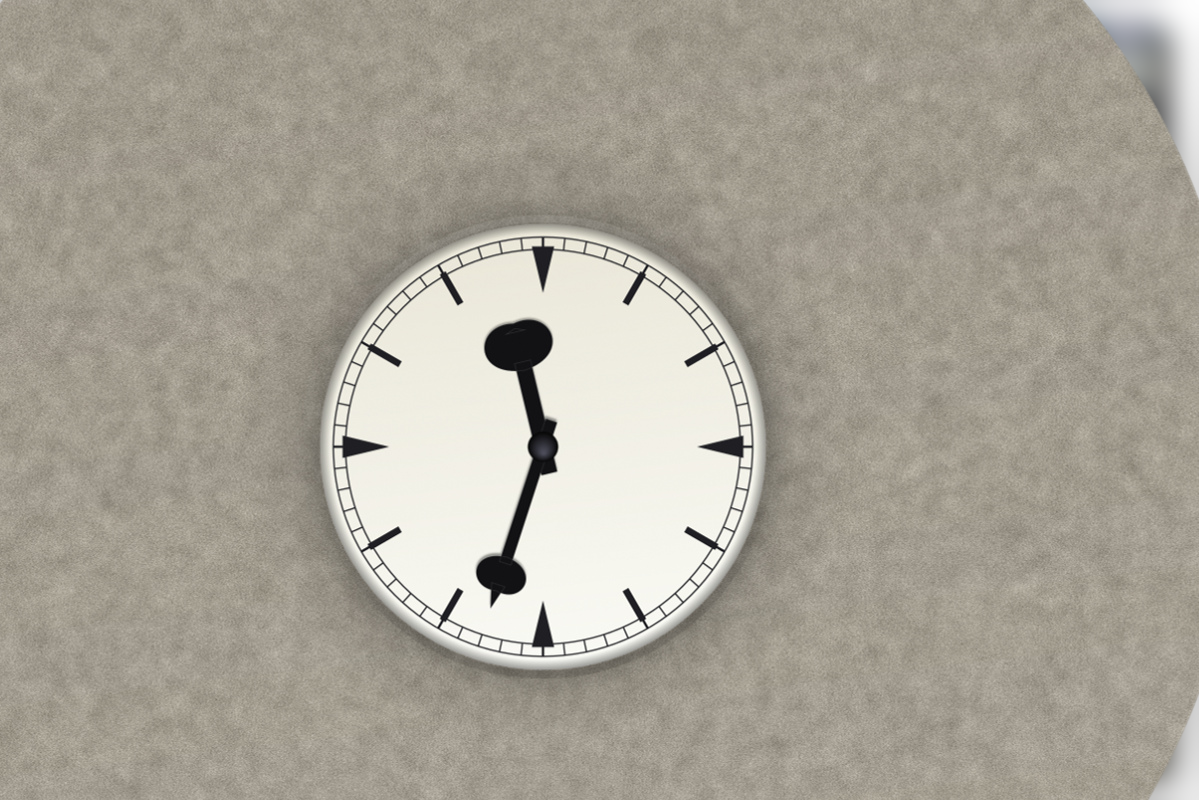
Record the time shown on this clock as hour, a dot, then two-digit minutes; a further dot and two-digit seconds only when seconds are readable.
11.33
